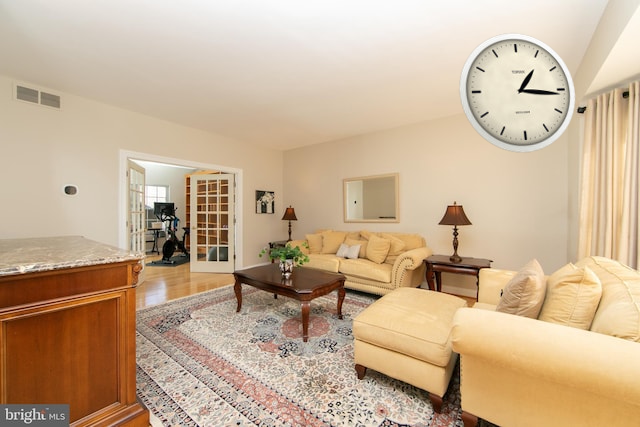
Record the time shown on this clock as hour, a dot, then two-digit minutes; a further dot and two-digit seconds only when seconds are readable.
1.16
